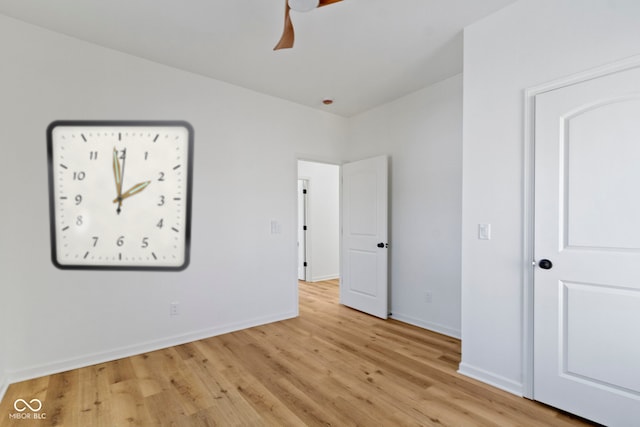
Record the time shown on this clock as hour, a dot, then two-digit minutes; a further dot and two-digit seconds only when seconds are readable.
1.59.01
